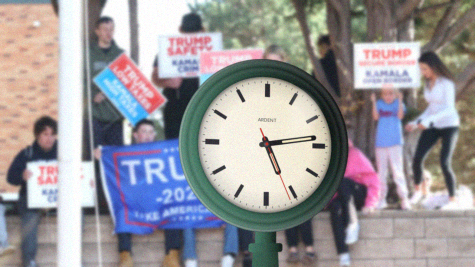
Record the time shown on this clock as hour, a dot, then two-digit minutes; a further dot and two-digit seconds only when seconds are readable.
5.13.26
